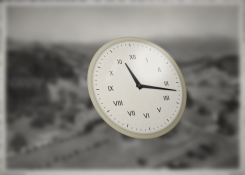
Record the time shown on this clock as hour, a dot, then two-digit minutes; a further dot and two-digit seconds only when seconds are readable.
11.17
